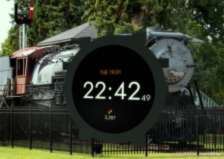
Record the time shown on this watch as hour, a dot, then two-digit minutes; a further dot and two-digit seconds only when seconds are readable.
22.42
